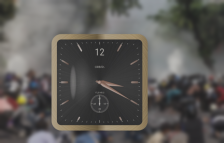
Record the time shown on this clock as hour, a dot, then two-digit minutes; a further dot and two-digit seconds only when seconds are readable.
3.20
